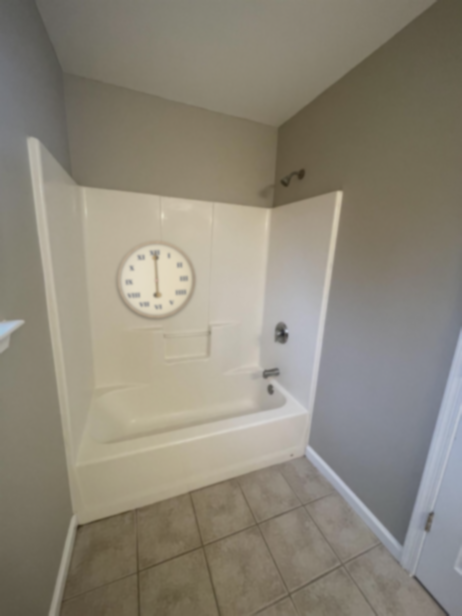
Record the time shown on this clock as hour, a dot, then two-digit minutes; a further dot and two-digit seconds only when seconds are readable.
6.00
